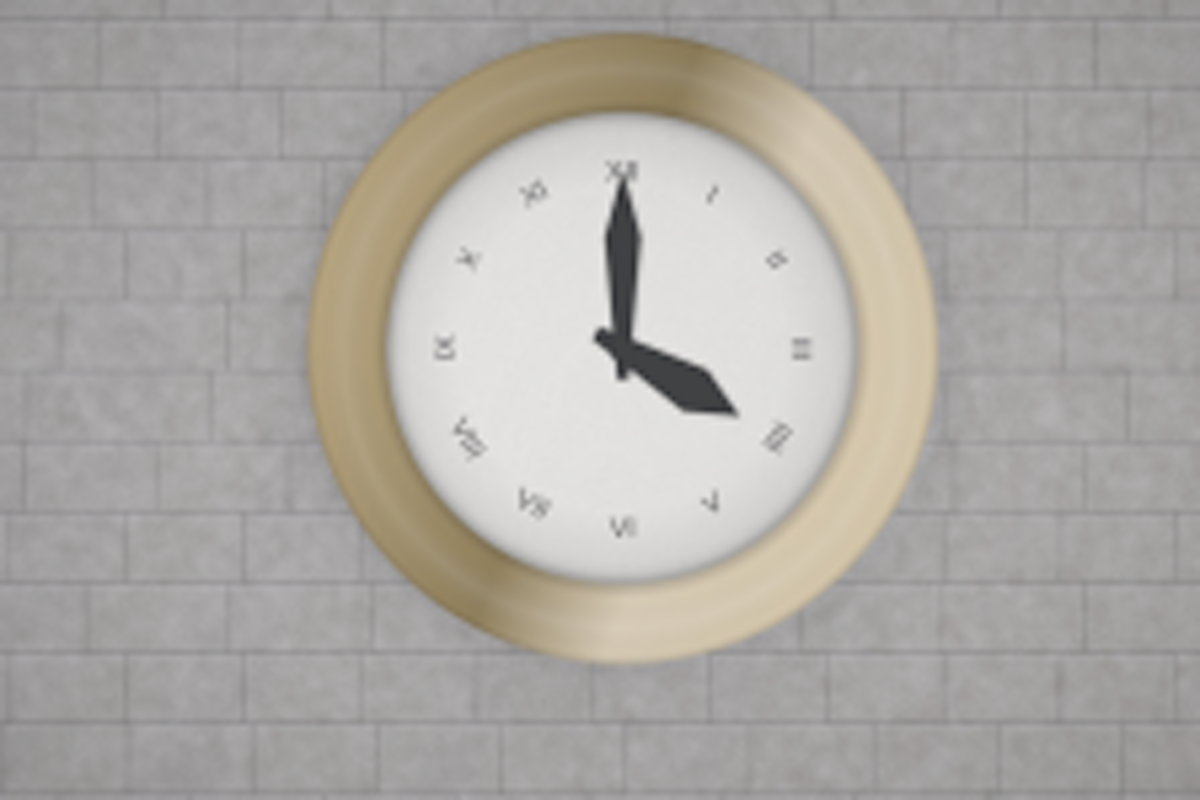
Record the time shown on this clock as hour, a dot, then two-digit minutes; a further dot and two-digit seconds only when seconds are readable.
4.00
